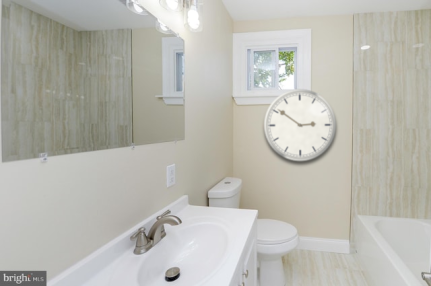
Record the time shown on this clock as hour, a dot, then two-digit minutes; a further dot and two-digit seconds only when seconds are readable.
2.51
